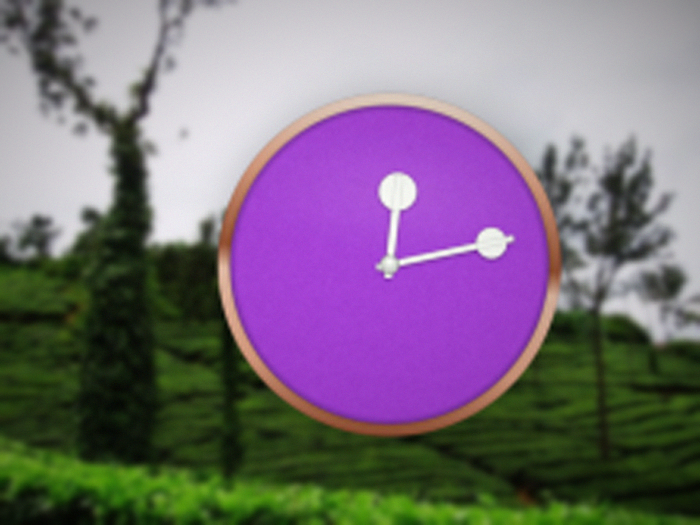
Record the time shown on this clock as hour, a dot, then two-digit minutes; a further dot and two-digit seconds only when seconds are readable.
12.13
